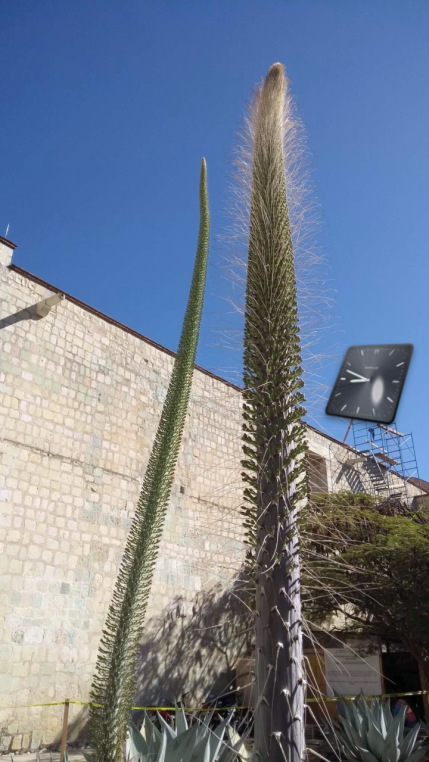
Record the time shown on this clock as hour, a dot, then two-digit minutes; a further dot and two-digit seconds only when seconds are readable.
8.48
